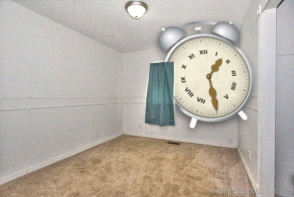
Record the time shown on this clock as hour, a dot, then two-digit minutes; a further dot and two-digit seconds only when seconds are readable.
1.30
